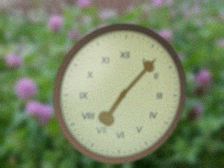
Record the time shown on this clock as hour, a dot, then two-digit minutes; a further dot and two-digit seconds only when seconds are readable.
7.07
